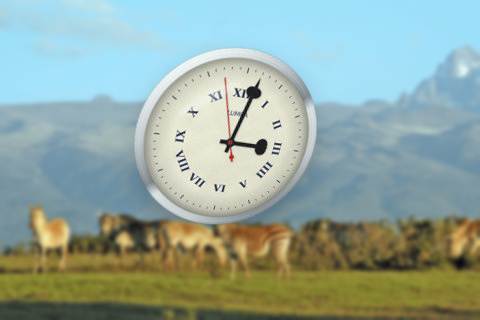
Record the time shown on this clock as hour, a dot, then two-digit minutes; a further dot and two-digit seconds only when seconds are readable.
3.01.57
